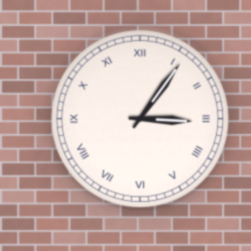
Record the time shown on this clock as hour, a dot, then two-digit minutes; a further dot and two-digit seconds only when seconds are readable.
3.06
